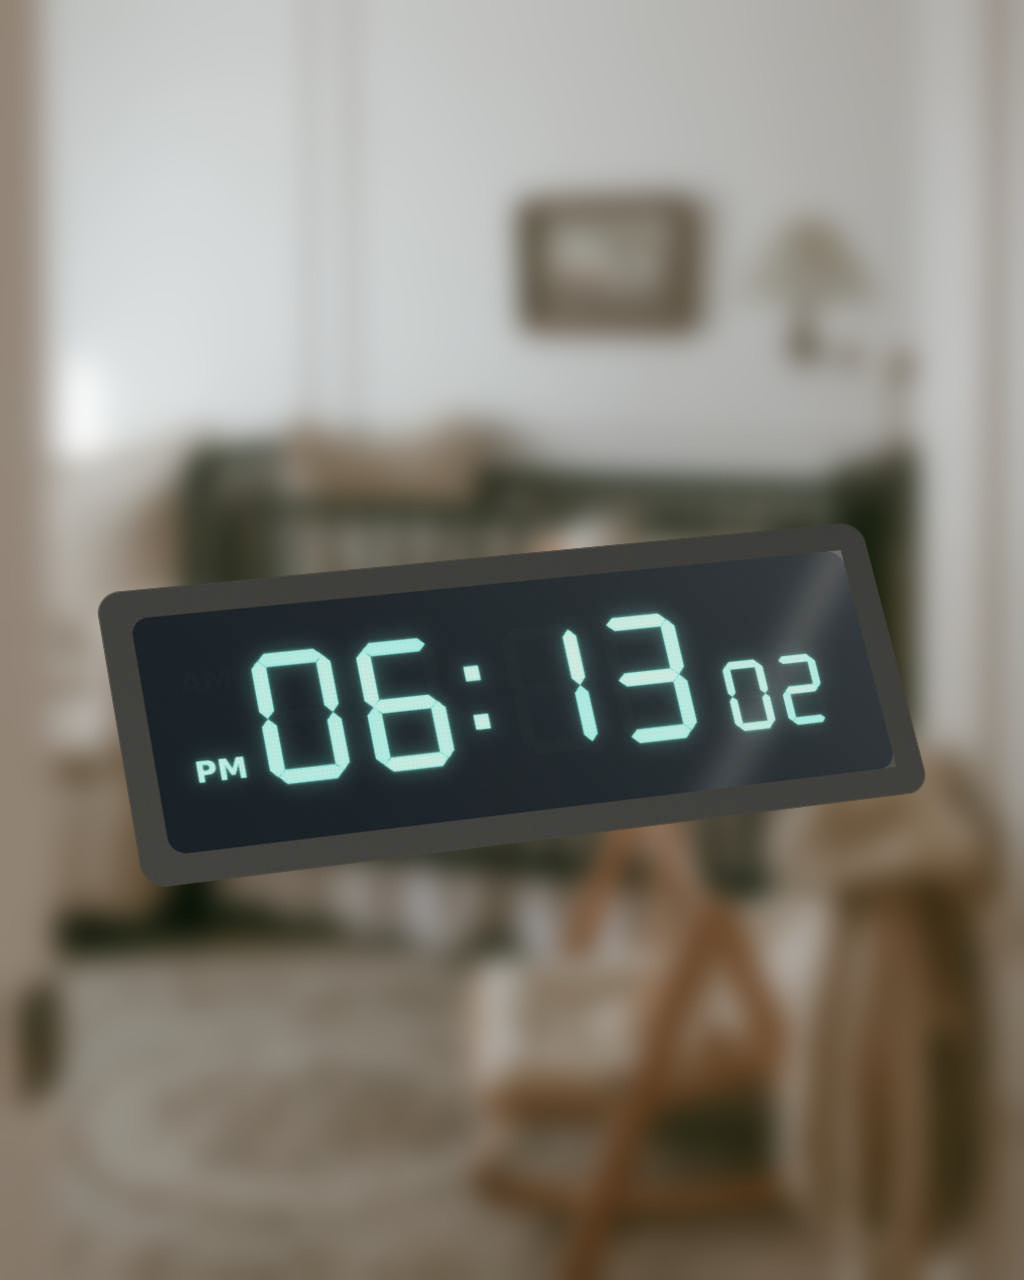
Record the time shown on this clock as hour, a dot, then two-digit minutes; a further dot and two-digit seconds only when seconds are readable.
6.13.02
